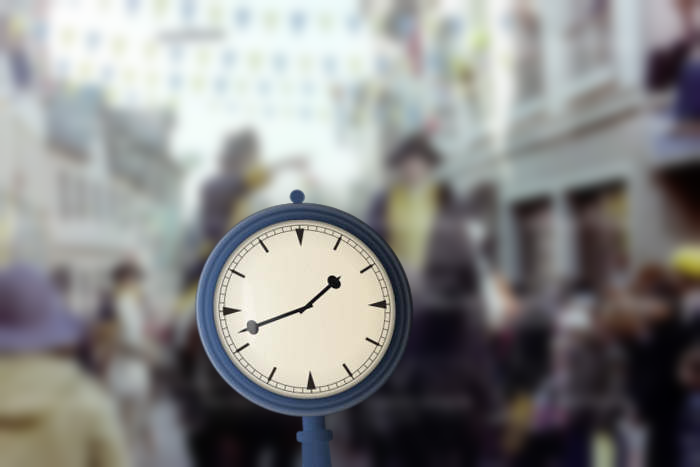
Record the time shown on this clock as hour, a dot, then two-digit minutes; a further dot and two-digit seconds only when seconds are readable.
1.42
